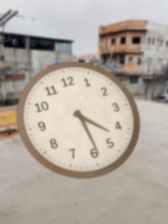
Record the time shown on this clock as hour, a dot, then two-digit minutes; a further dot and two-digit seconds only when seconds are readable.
4.29
